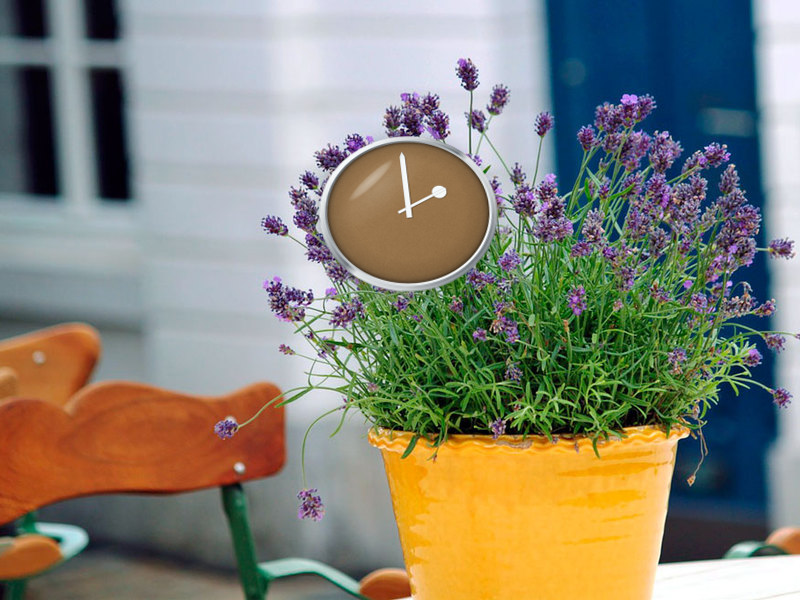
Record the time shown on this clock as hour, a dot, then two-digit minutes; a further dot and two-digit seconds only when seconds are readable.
1.59
